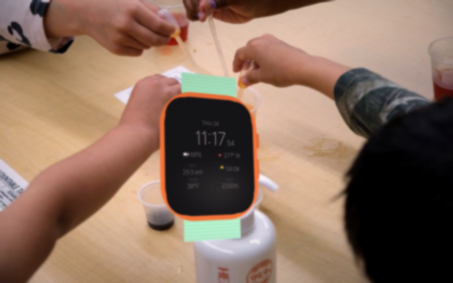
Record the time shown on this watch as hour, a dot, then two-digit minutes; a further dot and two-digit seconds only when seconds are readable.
11.17
